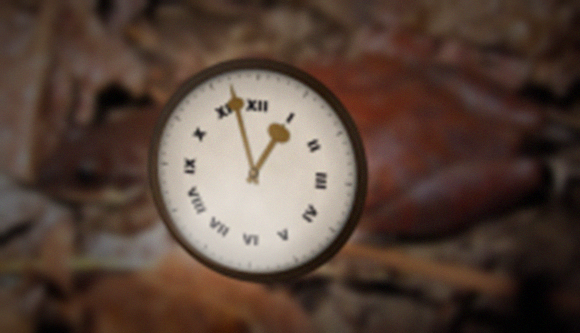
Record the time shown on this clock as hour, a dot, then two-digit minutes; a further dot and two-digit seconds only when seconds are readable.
12.57
